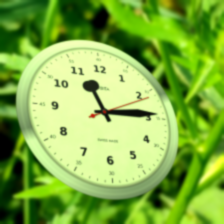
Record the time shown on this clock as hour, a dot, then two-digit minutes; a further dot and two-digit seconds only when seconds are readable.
11.14.11
